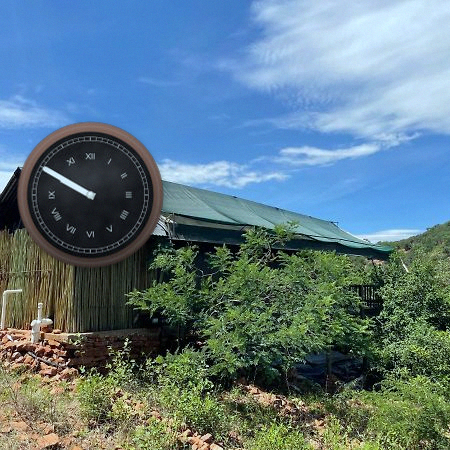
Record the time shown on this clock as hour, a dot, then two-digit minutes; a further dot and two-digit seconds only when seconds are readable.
9.50
